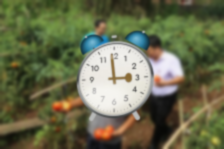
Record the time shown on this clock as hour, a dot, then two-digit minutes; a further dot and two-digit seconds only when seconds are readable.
2.59
